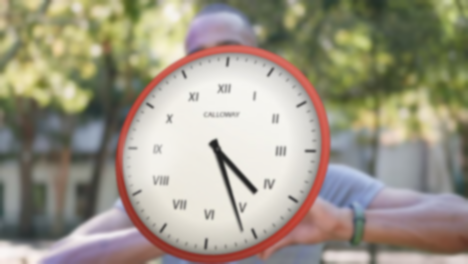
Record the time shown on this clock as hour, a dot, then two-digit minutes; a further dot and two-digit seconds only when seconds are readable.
4.26
